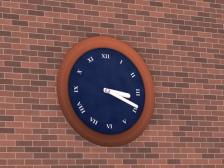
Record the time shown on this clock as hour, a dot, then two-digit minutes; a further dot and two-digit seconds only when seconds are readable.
3.19
